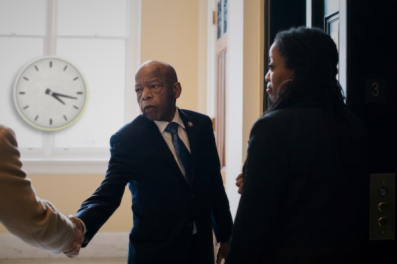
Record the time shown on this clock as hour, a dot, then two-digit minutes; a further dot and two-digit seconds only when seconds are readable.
4.17
